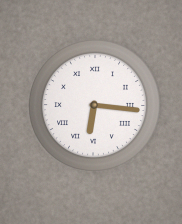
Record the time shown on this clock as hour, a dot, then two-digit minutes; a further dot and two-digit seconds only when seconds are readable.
6.16
